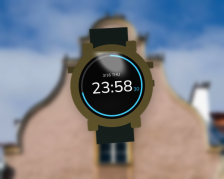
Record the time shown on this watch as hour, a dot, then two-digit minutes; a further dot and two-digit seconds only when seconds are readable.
23.58
